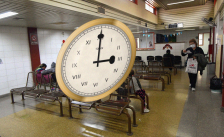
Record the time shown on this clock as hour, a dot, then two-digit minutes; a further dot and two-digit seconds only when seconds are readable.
3.00
